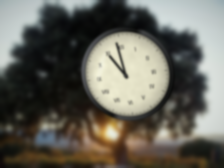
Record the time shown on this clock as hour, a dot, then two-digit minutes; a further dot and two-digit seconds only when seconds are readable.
10.59
